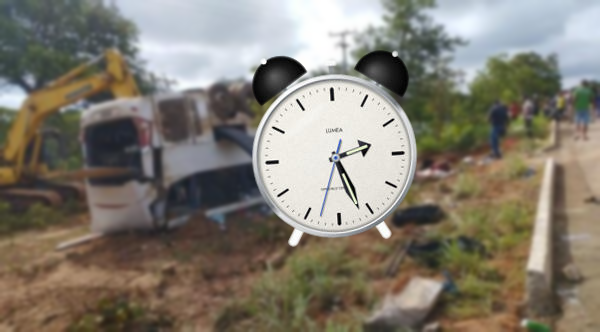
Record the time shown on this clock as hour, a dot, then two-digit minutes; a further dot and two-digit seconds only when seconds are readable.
2.26.33
